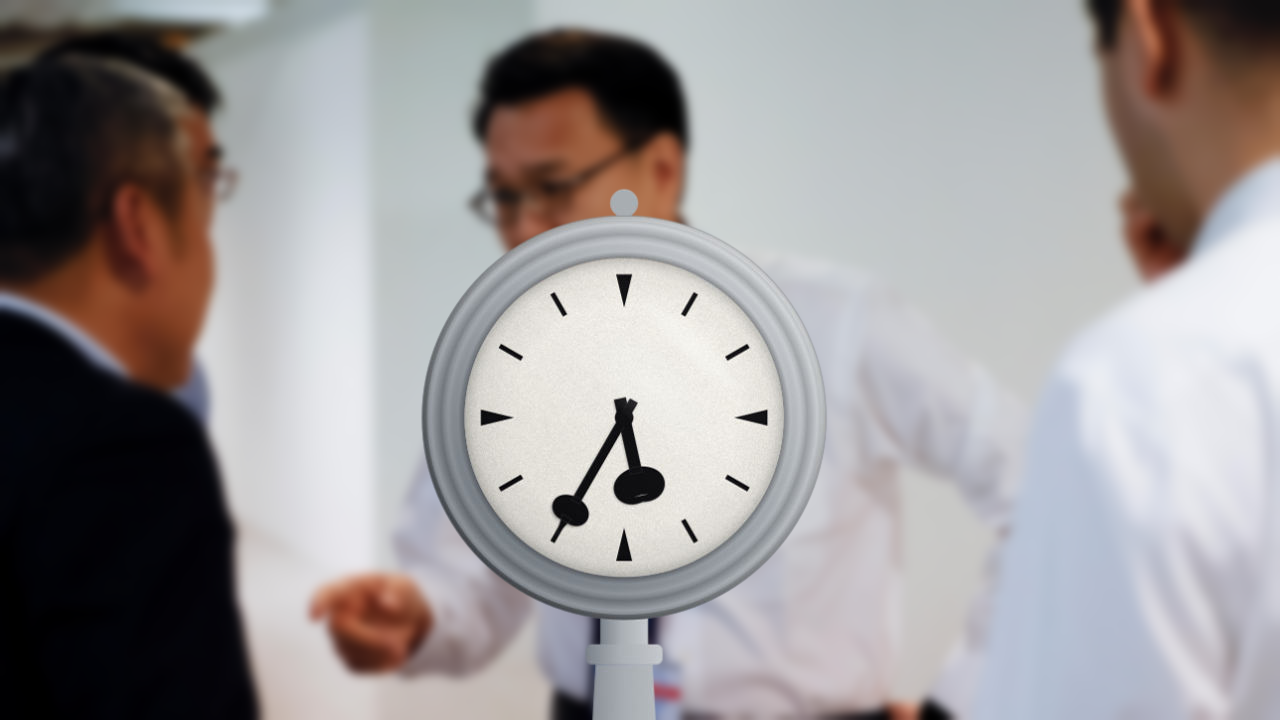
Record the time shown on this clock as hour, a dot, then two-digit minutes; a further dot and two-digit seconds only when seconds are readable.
5.35
